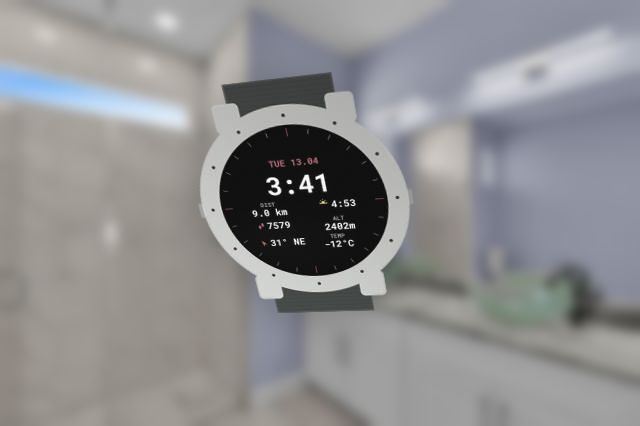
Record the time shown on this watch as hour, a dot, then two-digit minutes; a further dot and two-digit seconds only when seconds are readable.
3.41
